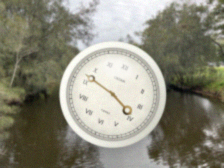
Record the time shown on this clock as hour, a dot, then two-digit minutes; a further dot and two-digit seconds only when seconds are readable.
3.47
